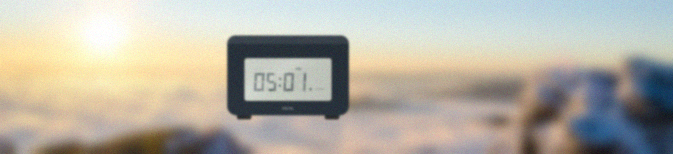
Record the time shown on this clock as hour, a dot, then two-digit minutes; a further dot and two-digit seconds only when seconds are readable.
5.01
